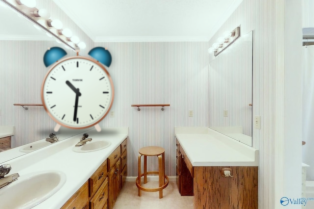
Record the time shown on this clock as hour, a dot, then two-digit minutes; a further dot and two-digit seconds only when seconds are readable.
10.31
